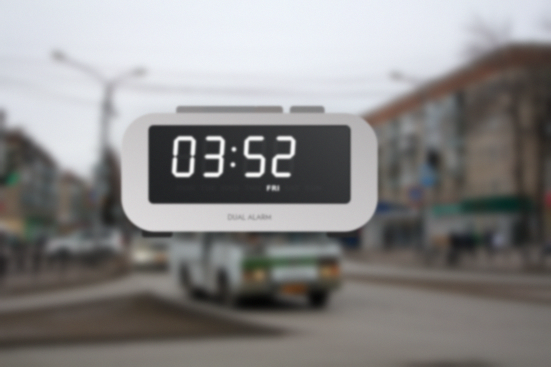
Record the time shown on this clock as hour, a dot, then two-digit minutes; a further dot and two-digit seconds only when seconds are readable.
3.52
